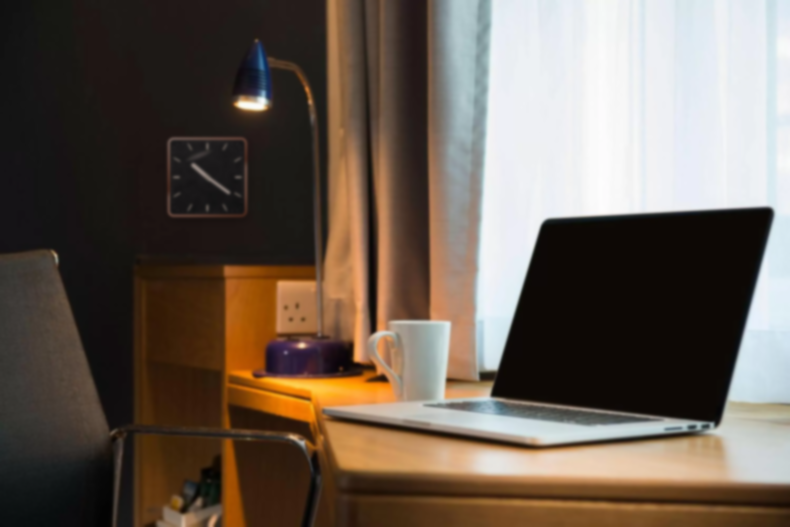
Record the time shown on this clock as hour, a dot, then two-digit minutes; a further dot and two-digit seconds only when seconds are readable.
10.21
